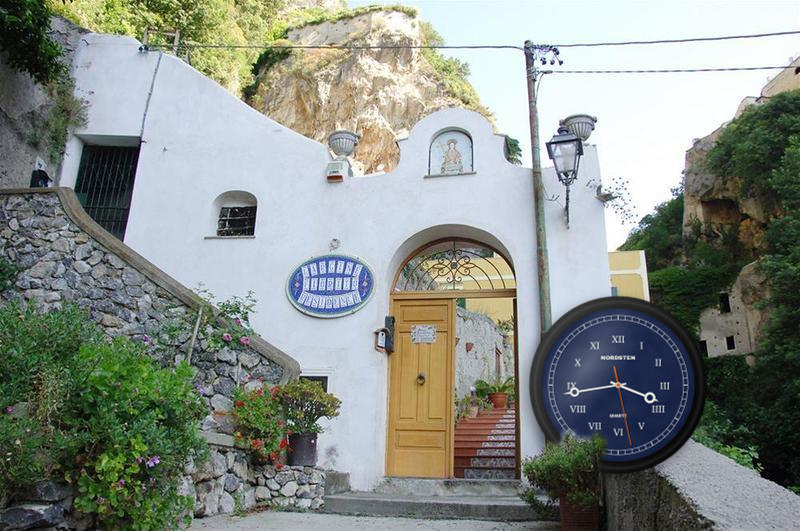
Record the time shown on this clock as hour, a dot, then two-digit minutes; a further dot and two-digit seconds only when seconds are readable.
3.43.28
